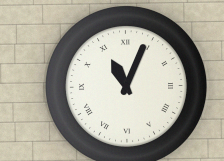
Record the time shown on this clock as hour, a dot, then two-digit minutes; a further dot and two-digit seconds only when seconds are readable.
11.04
